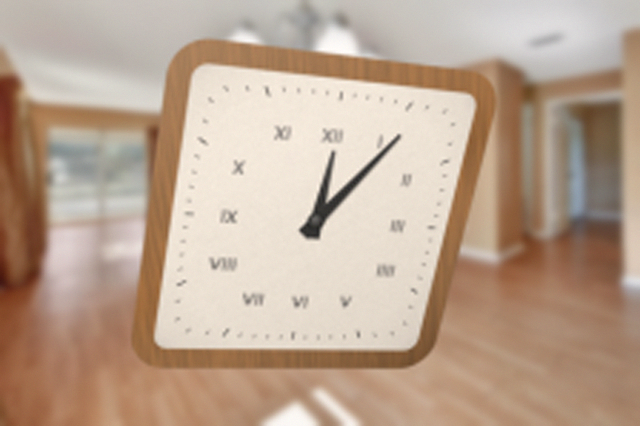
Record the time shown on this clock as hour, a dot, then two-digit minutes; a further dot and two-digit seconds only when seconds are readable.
12.06
